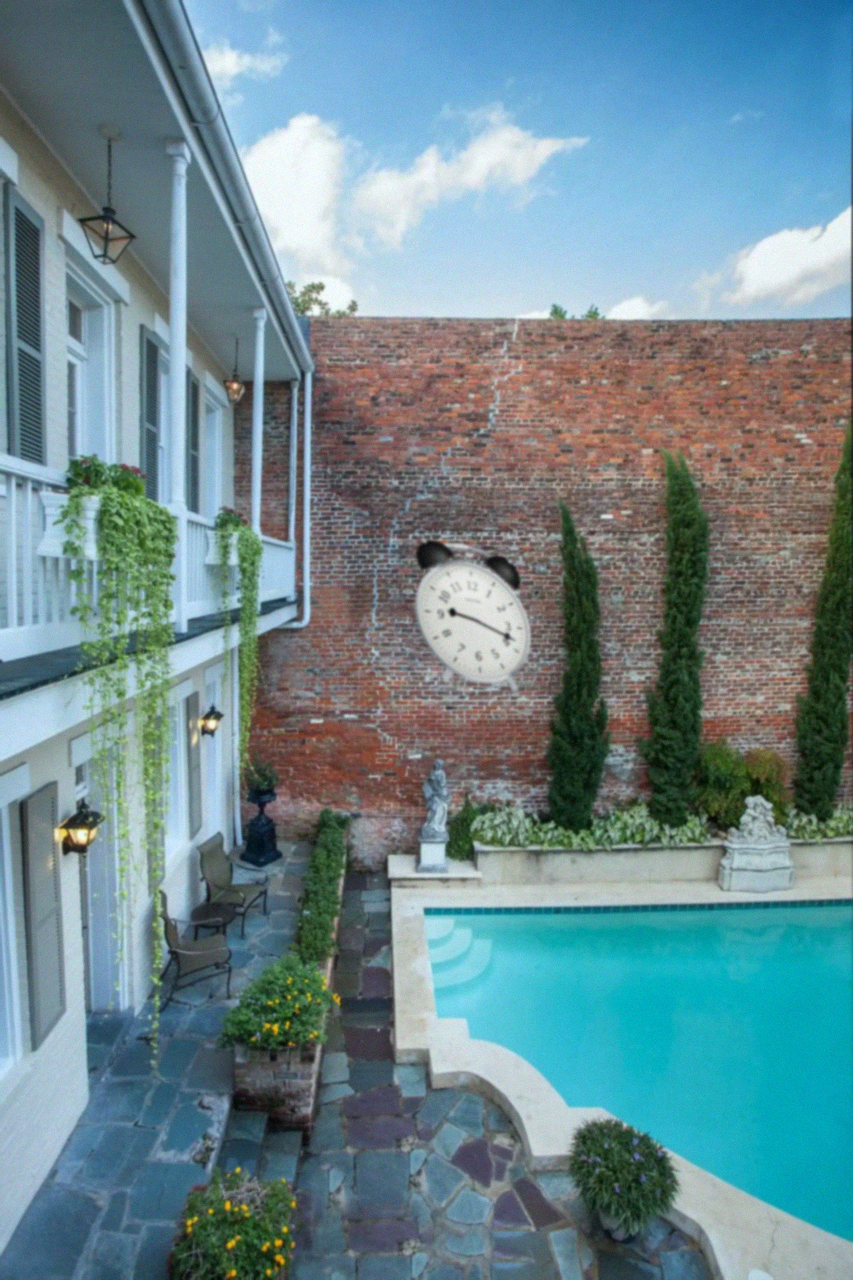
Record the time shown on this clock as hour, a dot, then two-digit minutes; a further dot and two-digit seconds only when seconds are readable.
9.18
